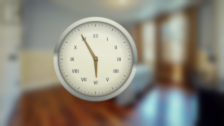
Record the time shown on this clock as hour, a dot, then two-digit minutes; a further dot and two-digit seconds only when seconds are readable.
5.55
